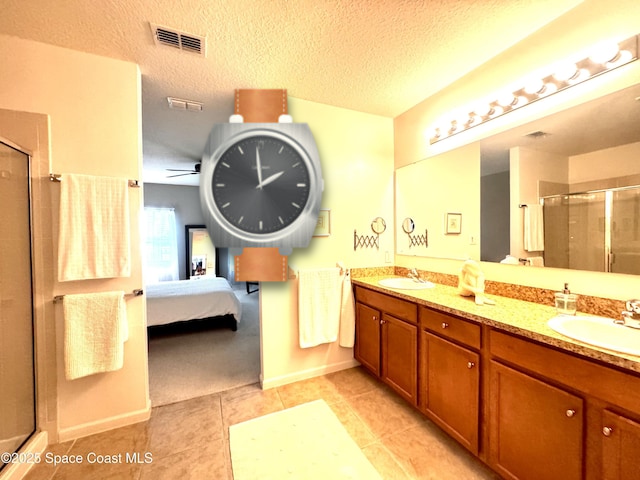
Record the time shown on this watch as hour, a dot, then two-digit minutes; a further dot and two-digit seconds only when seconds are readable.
1.59
